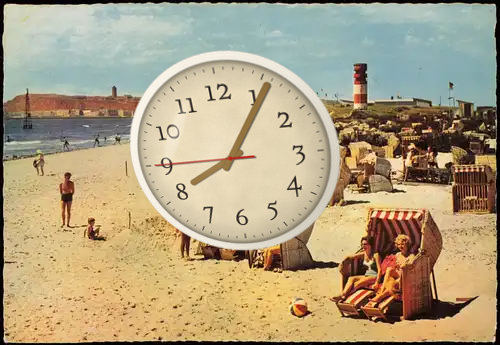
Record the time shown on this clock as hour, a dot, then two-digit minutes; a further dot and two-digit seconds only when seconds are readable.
8.05.45
